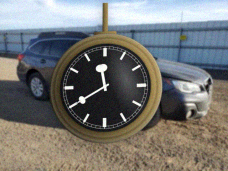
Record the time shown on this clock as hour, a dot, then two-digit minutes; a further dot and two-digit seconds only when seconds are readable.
11.40
